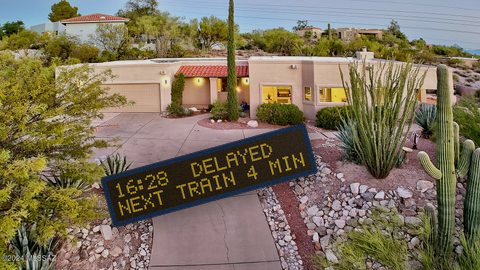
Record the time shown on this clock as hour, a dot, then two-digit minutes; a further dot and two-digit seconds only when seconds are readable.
16.28
